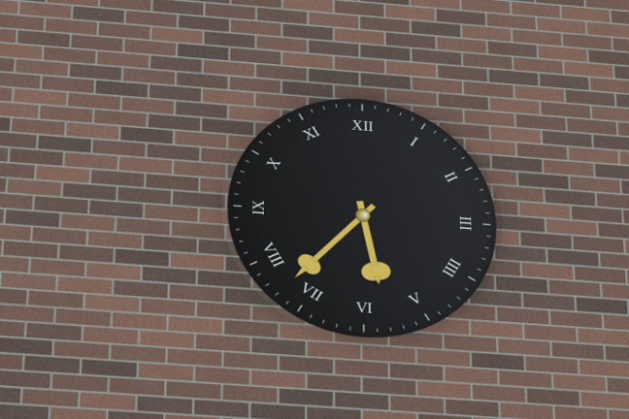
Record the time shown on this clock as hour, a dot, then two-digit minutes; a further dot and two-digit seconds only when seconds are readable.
5.37
